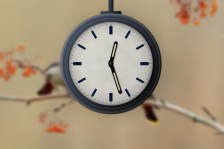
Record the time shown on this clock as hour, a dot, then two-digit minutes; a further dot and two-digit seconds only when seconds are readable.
12.27
